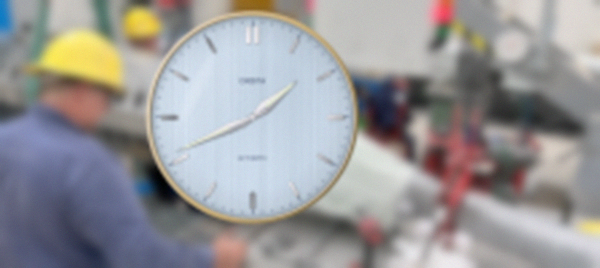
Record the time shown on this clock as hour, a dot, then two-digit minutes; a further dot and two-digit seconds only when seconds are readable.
1.41
